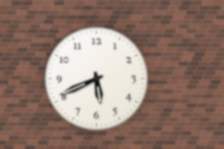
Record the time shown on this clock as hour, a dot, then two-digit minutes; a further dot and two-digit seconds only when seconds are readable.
5.41
